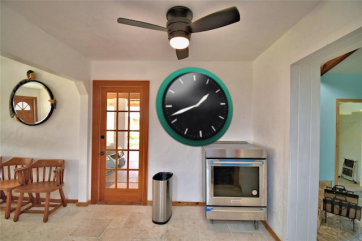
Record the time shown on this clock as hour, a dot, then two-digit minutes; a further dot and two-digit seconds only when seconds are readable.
1.42
